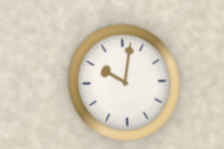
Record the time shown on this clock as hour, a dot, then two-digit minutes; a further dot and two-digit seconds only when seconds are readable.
10.02
